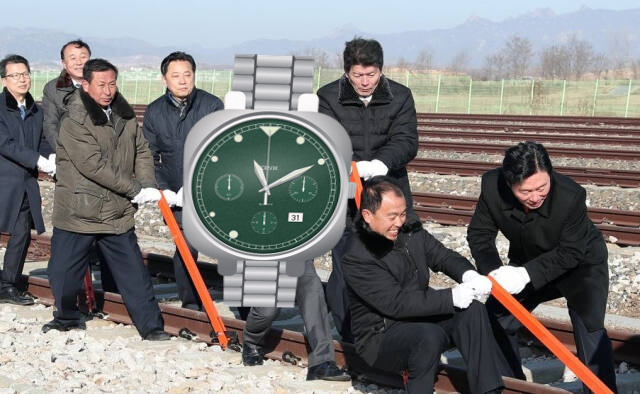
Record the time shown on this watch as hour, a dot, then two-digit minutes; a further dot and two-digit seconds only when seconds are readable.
11.10
